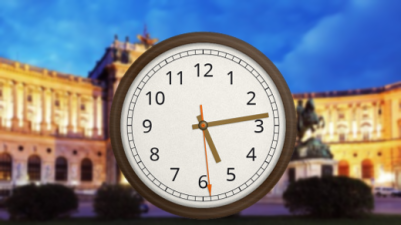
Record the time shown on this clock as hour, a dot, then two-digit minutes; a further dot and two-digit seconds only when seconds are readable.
5.13.29
